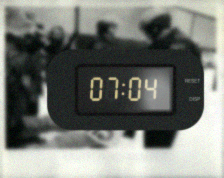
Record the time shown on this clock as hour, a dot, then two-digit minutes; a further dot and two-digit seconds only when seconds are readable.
7.04
